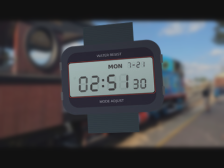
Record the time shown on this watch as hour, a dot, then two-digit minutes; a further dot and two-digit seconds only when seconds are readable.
2.51.30
